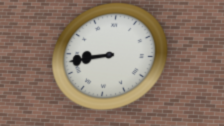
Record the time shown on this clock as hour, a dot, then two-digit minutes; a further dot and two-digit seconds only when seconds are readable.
8.43
